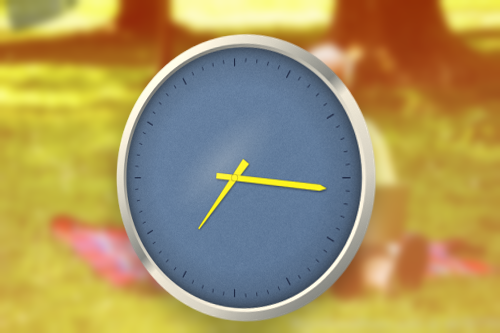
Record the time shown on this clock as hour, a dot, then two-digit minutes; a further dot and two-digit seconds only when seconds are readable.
7.16
